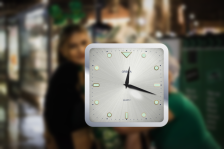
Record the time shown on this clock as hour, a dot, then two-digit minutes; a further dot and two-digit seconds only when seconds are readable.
12.18
